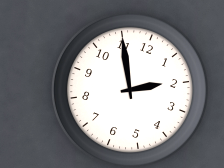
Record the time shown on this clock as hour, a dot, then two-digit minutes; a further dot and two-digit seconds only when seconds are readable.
1.55
